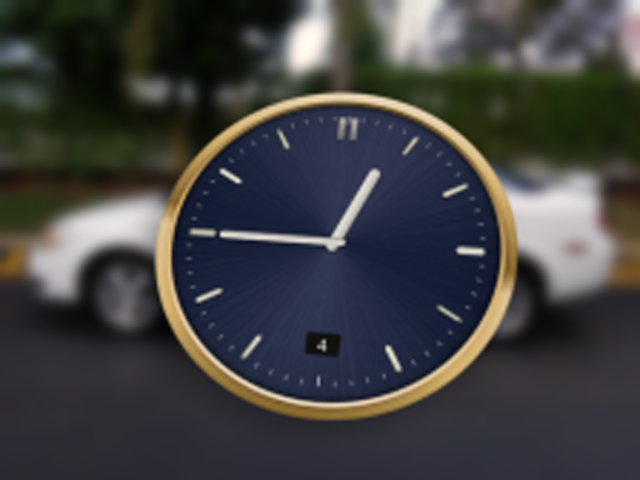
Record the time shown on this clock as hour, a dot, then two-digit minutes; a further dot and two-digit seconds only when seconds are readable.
12.45
